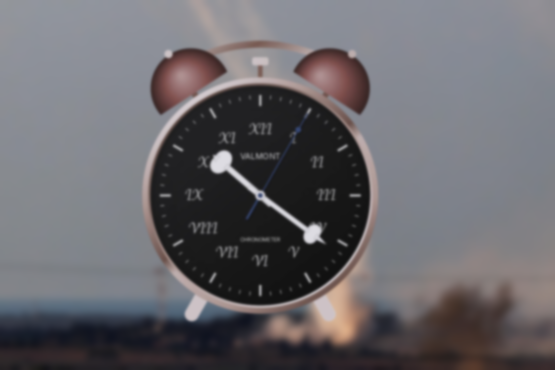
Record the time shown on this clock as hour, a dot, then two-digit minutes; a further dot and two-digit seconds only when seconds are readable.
10.21.05
